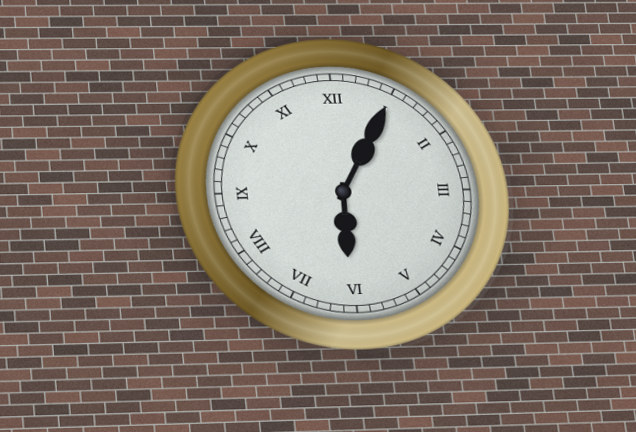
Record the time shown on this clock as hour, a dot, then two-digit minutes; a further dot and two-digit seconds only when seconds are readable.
6.05
